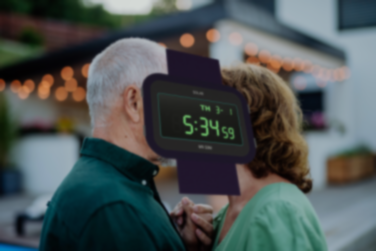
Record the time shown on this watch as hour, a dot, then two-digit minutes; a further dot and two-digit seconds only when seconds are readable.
5.34.59
